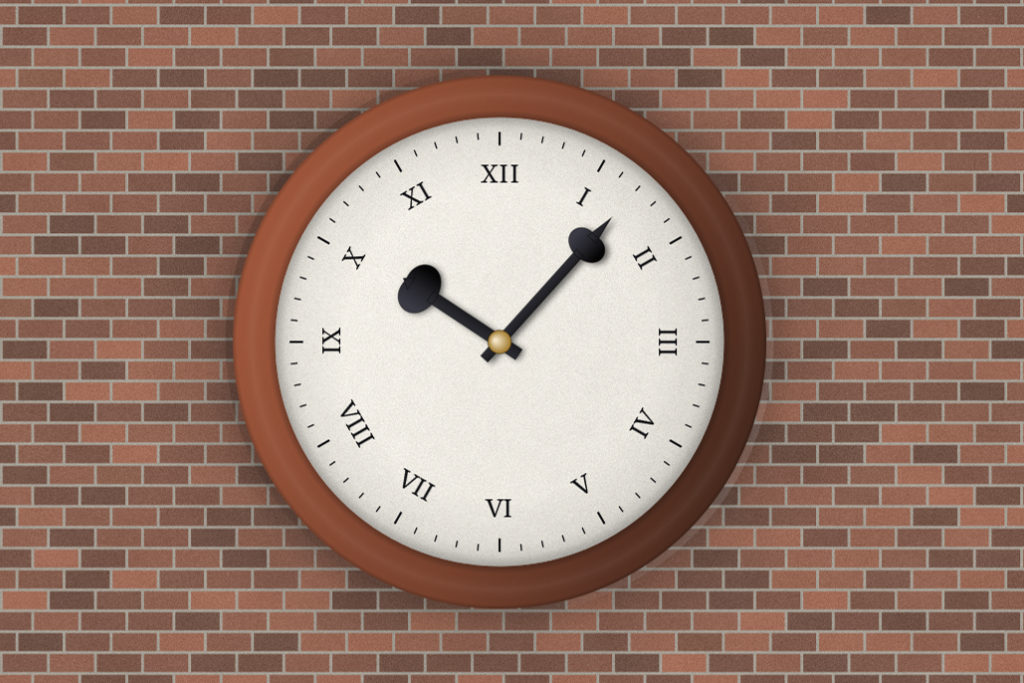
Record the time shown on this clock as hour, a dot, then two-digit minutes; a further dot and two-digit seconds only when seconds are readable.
10.07
